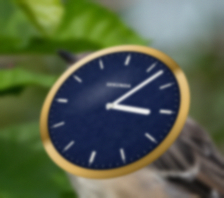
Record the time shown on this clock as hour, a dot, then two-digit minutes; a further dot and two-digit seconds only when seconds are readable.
3.07
